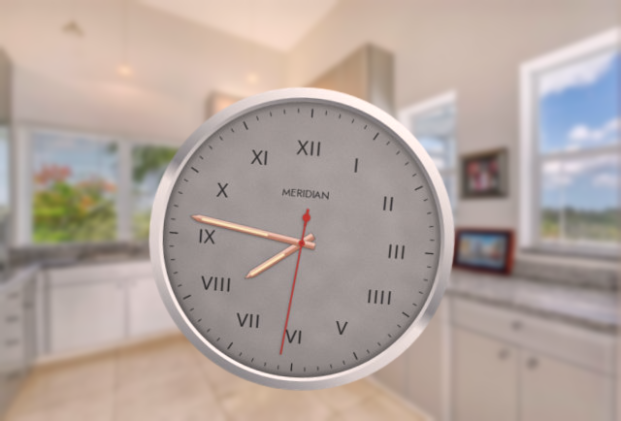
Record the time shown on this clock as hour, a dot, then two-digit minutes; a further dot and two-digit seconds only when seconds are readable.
7.46.31
